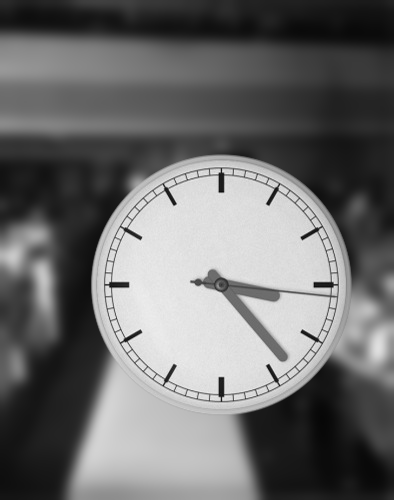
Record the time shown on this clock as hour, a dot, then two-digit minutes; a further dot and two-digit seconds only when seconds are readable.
3.23.16
